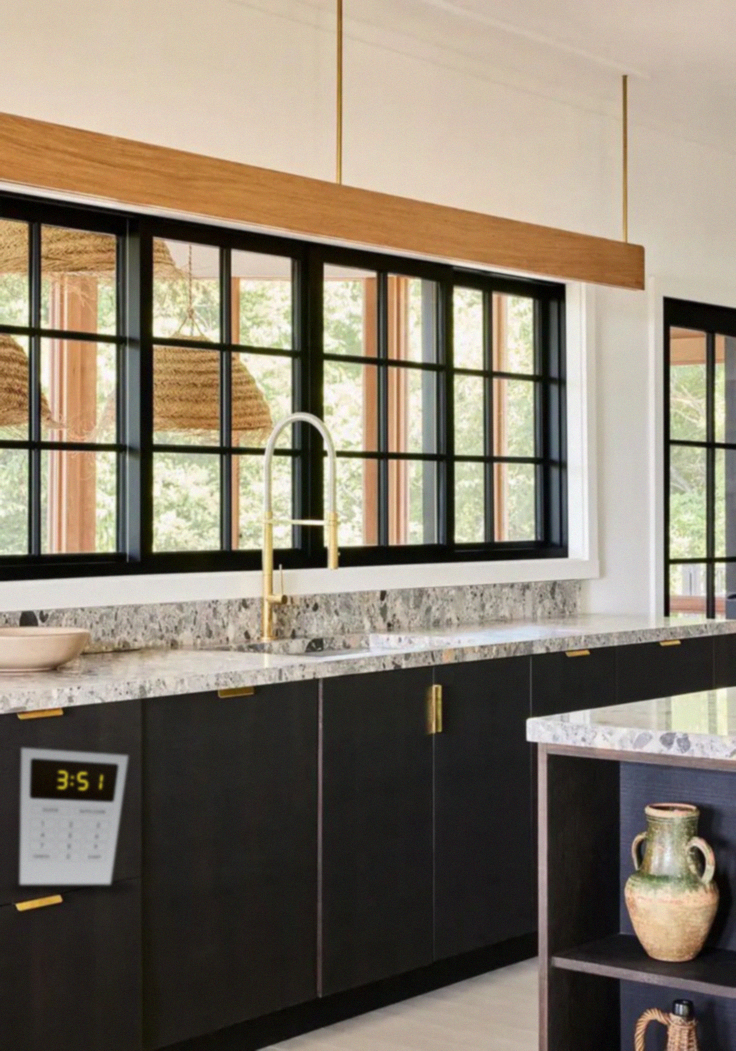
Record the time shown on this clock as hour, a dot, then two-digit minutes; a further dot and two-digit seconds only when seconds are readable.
3.51
